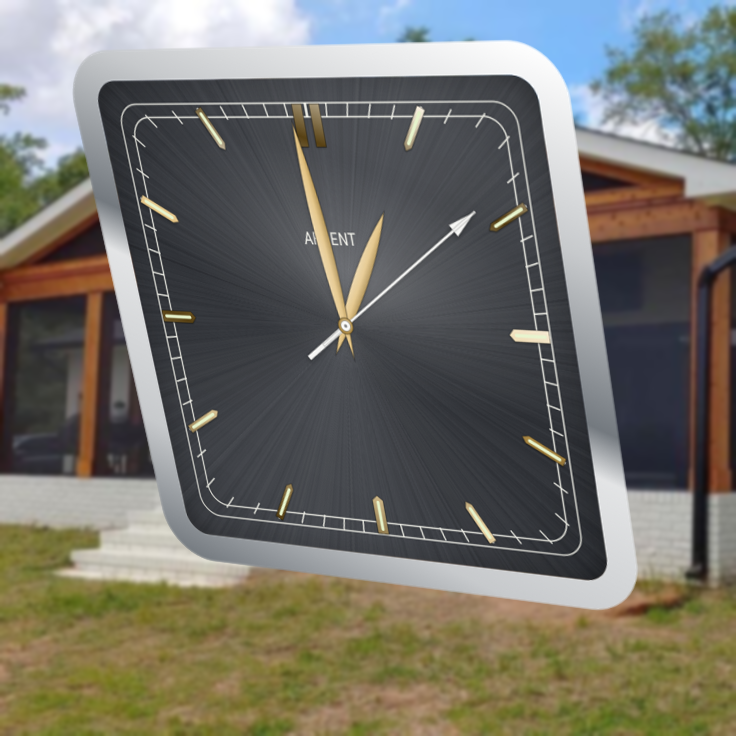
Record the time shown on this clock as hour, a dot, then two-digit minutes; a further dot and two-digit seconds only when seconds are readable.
12.59.09
